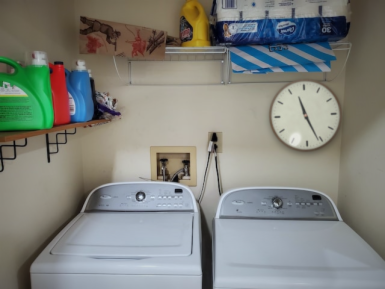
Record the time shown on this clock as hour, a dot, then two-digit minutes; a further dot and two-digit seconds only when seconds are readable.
11.26
